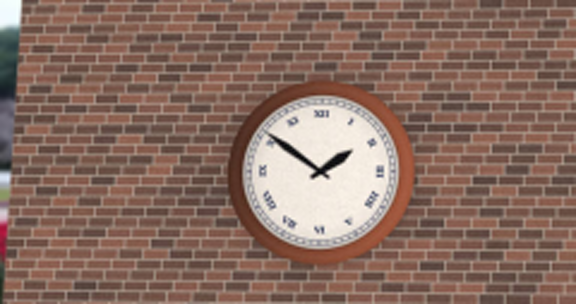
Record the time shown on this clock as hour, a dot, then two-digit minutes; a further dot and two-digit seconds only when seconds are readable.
1.51
